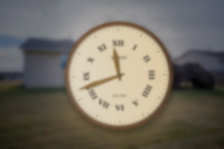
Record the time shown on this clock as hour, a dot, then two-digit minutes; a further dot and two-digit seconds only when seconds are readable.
11.42
